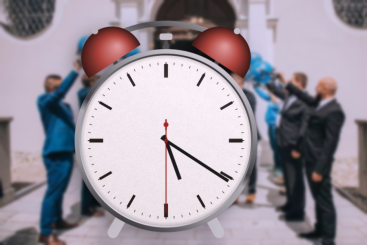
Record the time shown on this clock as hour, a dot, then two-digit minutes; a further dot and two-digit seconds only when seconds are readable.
5.20.30
